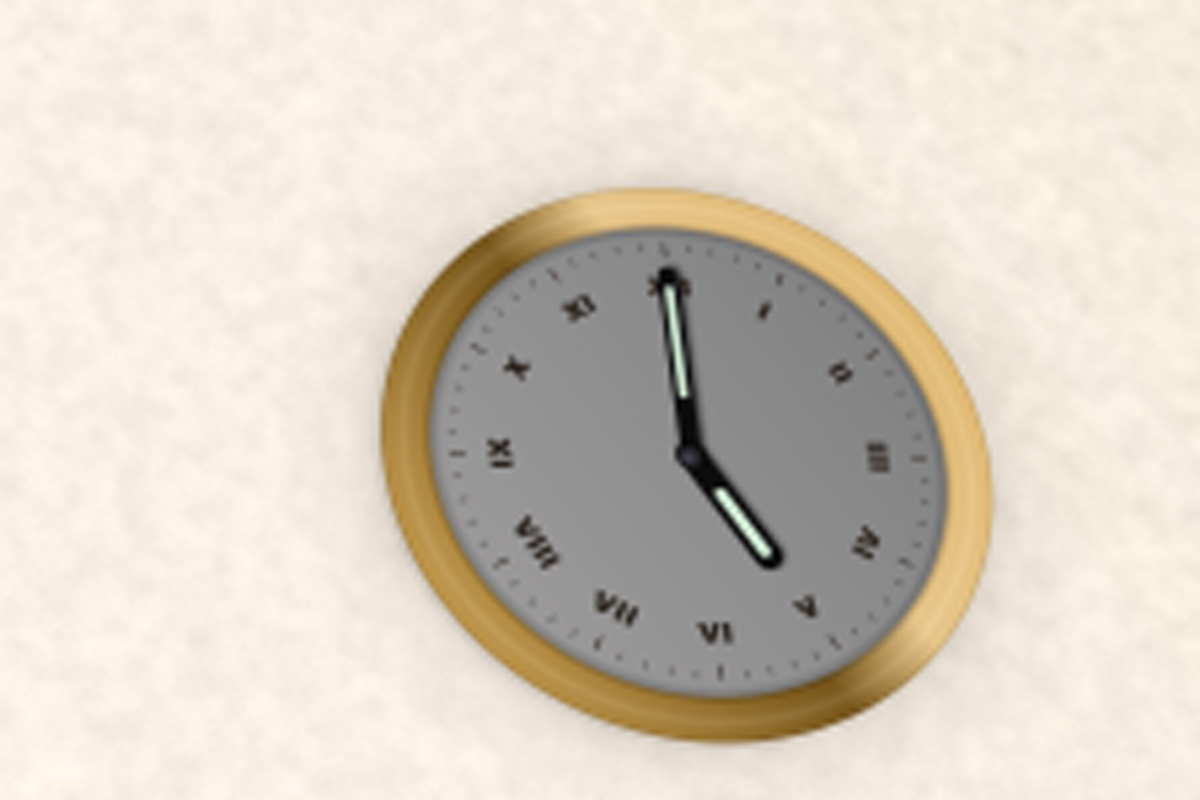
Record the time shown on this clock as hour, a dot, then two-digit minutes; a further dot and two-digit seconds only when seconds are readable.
5.00
